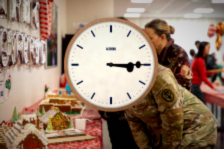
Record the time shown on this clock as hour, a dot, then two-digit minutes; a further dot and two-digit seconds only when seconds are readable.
3.15
